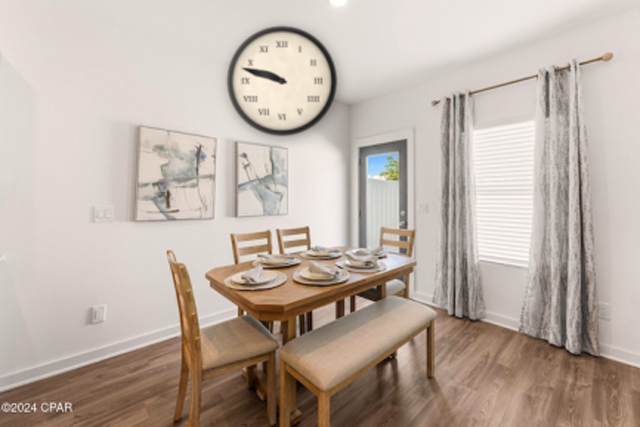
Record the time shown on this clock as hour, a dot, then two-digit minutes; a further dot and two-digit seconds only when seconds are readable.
9.48
